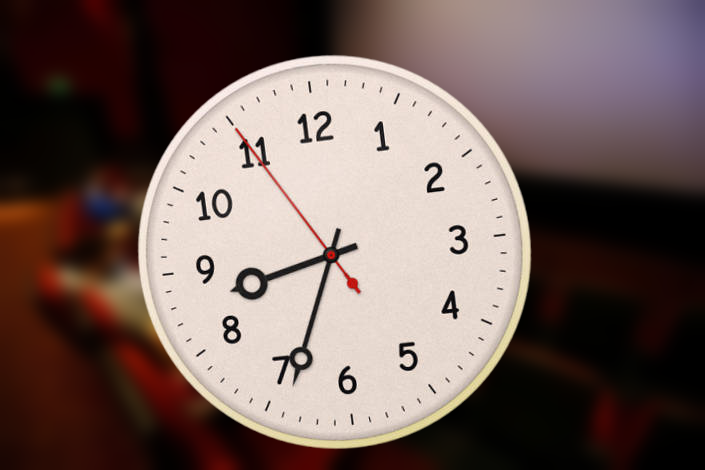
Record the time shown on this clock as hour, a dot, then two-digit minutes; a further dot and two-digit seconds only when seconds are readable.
8.33.55
